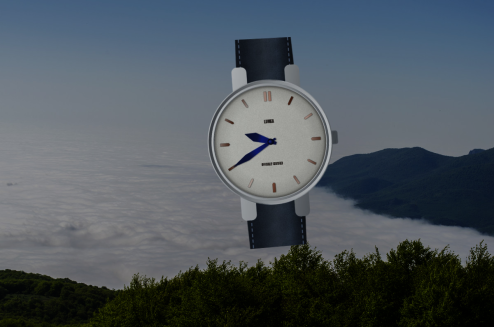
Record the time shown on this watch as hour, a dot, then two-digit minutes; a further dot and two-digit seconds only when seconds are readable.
9.40
